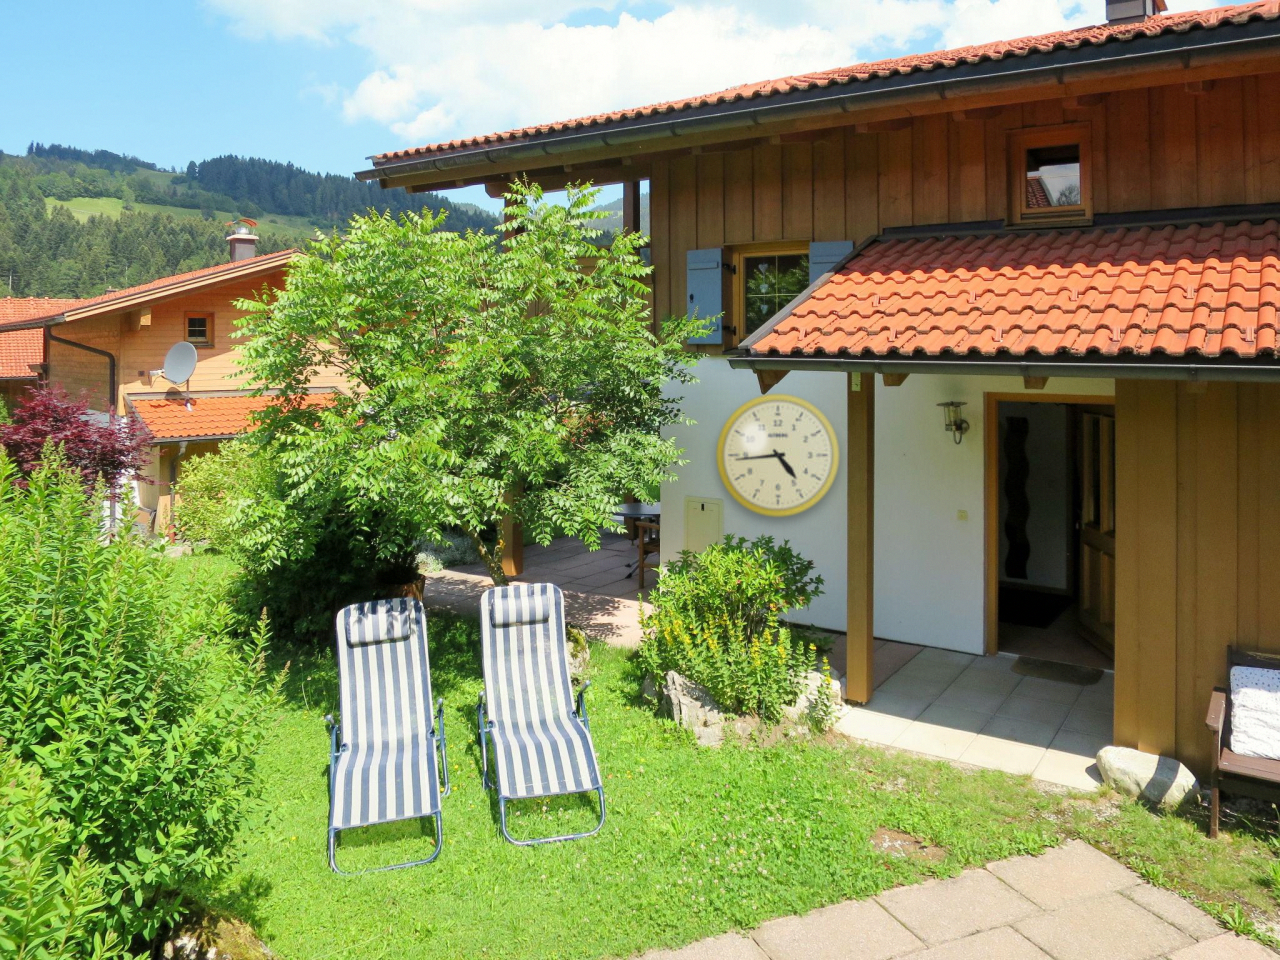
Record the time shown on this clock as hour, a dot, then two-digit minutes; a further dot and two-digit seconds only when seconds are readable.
4.44
